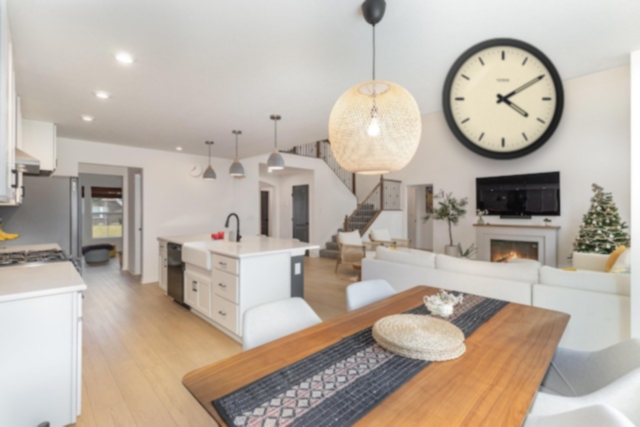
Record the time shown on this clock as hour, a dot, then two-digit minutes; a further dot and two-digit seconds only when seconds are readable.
4.10
